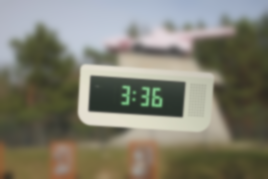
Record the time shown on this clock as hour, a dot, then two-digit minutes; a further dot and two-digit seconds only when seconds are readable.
3.36
